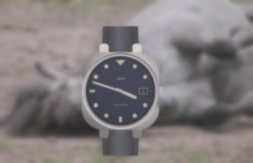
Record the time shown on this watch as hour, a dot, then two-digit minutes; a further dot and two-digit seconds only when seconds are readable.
3.48
